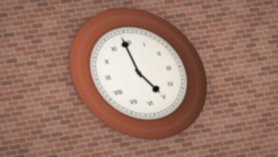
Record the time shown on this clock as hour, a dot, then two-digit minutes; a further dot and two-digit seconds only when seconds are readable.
4.59
